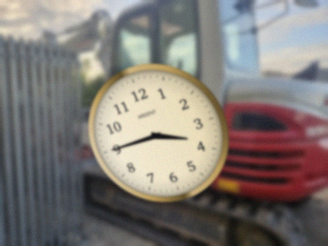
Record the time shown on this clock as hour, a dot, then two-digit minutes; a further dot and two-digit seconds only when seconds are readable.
3.45
